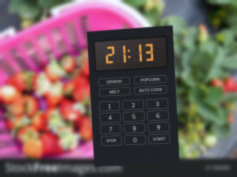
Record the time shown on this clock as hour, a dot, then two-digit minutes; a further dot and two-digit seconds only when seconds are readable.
21.13
